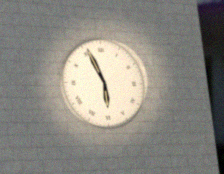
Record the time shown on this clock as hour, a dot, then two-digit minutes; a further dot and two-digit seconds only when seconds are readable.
5.56
